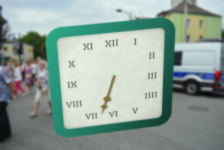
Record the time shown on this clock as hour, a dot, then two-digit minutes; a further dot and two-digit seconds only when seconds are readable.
6.33
